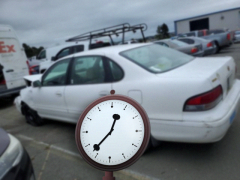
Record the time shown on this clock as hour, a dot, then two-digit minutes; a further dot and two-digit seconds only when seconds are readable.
12.37
